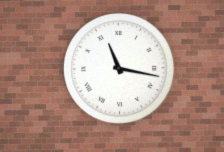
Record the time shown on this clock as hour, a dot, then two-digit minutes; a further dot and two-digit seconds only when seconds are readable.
11.17
